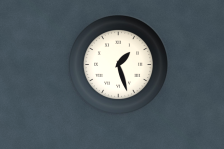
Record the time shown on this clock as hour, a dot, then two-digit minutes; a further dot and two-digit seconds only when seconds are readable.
1.27
